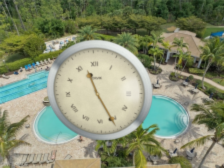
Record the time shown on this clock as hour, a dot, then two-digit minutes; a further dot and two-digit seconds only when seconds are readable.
11.26
